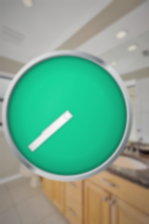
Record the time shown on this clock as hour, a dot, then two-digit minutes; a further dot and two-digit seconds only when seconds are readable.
7.38
